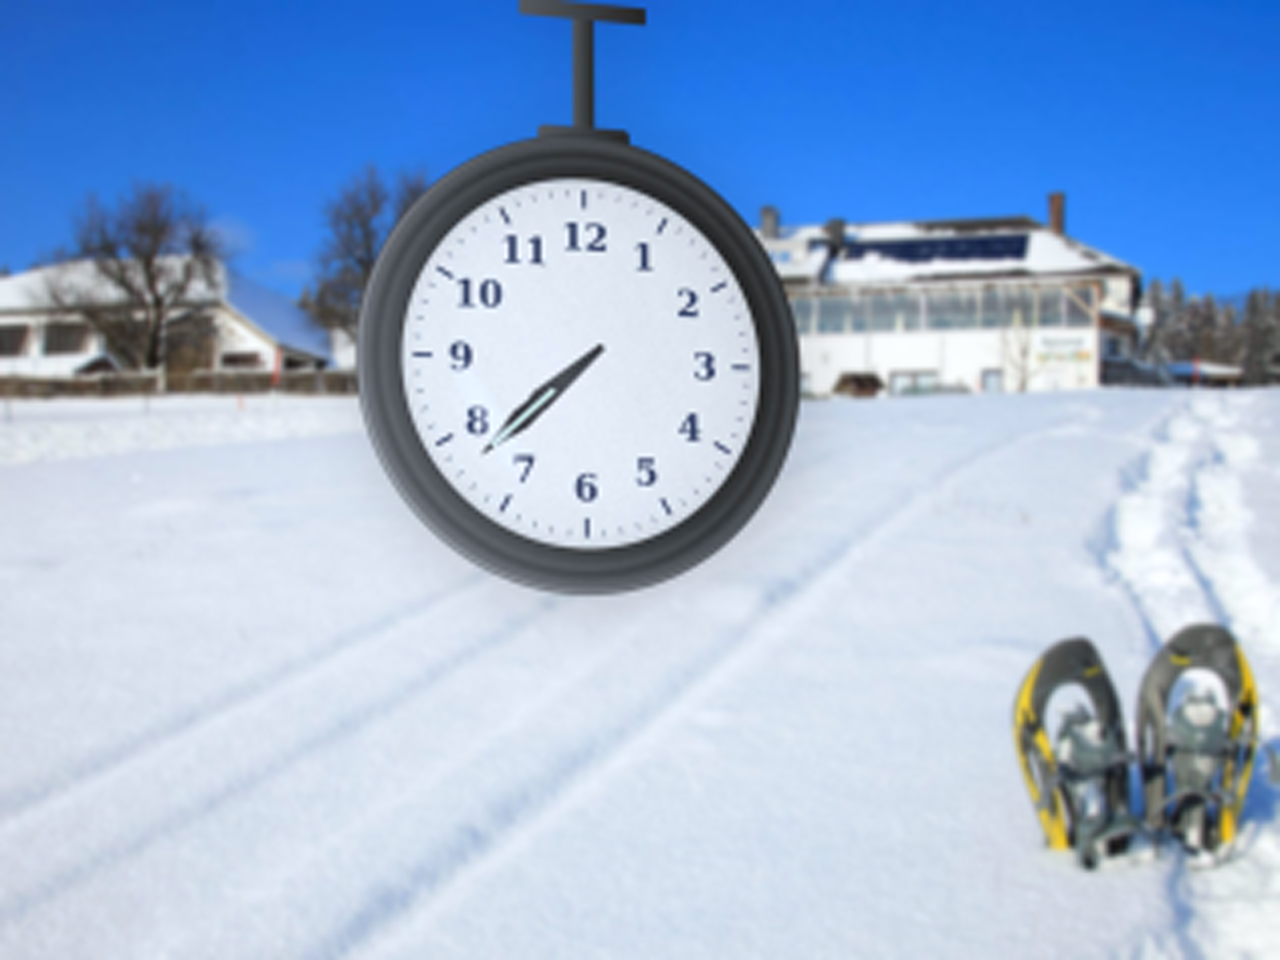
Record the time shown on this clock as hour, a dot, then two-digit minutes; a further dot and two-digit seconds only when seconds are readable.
7.38
